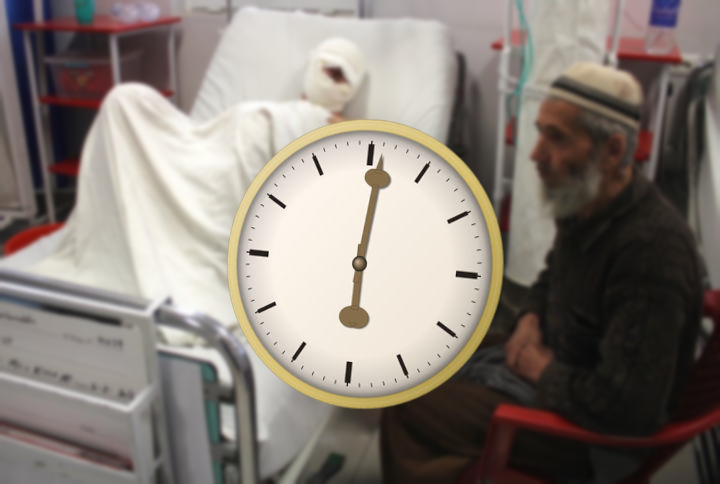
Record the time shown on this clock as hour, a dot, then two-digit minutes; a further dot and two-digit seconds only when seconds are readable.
6.01
